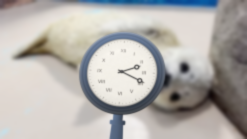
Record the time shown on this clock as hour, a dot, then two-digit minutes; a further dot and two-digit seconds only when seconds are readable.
2.19
